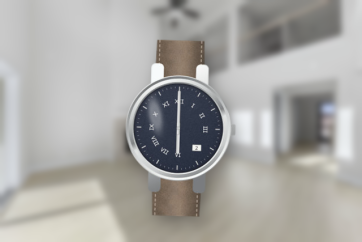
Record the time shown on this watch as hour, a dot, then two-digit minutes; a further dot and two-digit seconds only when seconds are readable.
6.00
